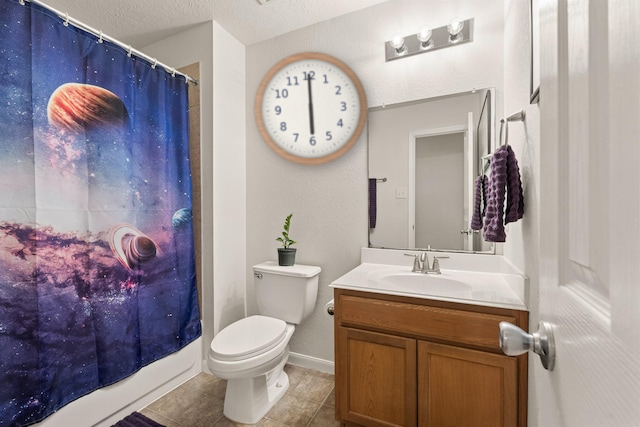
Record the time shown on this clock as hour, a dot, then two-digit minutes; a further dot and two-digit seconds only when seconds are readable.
6.00
